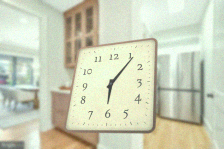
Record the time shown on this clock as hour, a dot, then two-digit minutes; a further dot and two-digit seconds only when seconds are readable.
6.06
